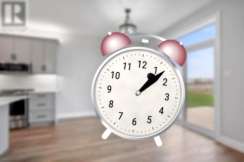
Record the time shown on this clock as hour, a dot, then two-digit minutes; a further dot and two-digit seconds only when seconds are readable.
1.07
